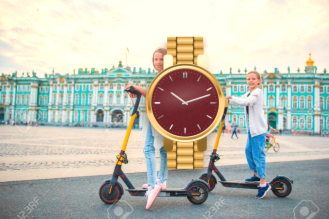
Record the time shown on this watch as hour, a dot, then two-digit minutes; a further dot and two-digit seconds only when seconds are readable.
10.12
